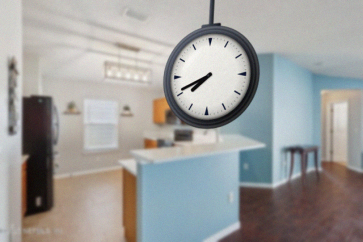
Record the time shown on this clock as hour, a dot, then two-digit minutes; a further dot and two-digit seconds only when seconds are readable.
7.41
